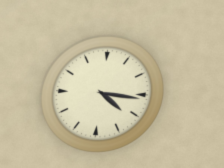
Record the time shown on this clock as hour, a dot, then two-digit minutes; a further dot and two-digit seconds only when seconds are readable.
4.16
